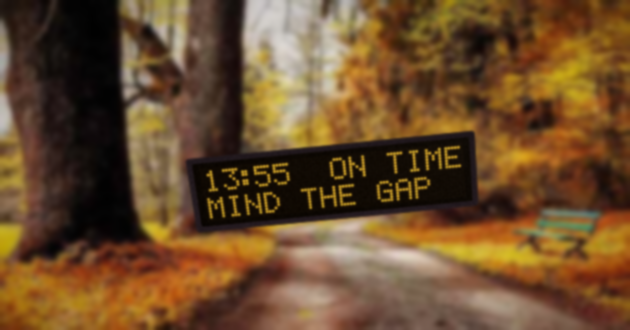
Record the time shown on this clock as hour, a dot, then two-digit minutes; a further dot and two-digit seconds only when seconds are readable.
13.55
